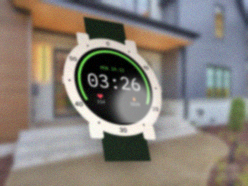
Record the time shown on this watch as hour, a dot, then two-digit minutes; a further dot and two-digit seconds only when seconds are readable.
3.26
